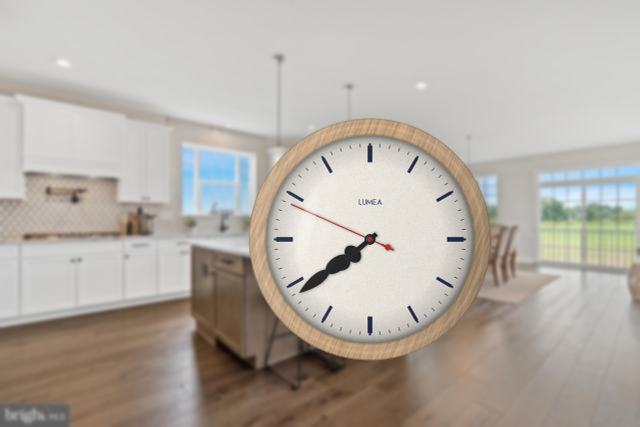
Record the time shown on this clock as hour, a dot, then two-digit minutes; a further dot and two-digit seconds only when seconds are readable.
7.38.49
